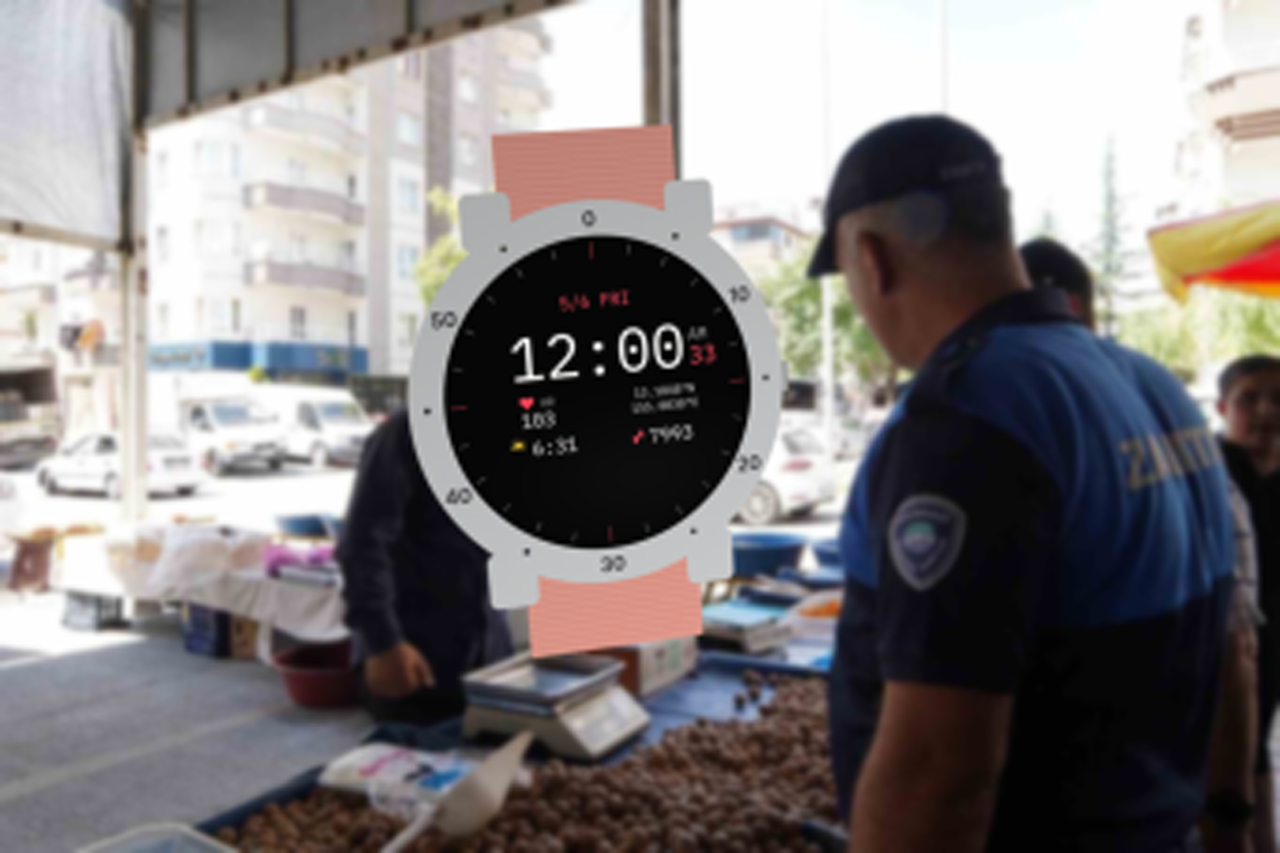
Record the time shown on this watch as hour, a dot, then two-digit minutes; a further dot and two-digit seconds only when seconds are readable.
12.00
